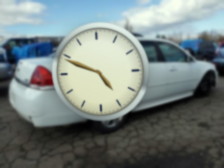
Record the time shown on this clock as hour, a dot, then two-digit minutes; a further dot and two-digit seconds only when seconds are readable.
4.49
